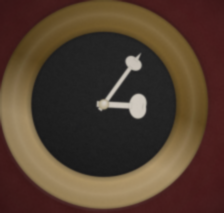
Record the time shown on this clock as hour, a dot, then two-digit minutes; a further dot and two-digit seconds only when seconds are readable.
3.06
